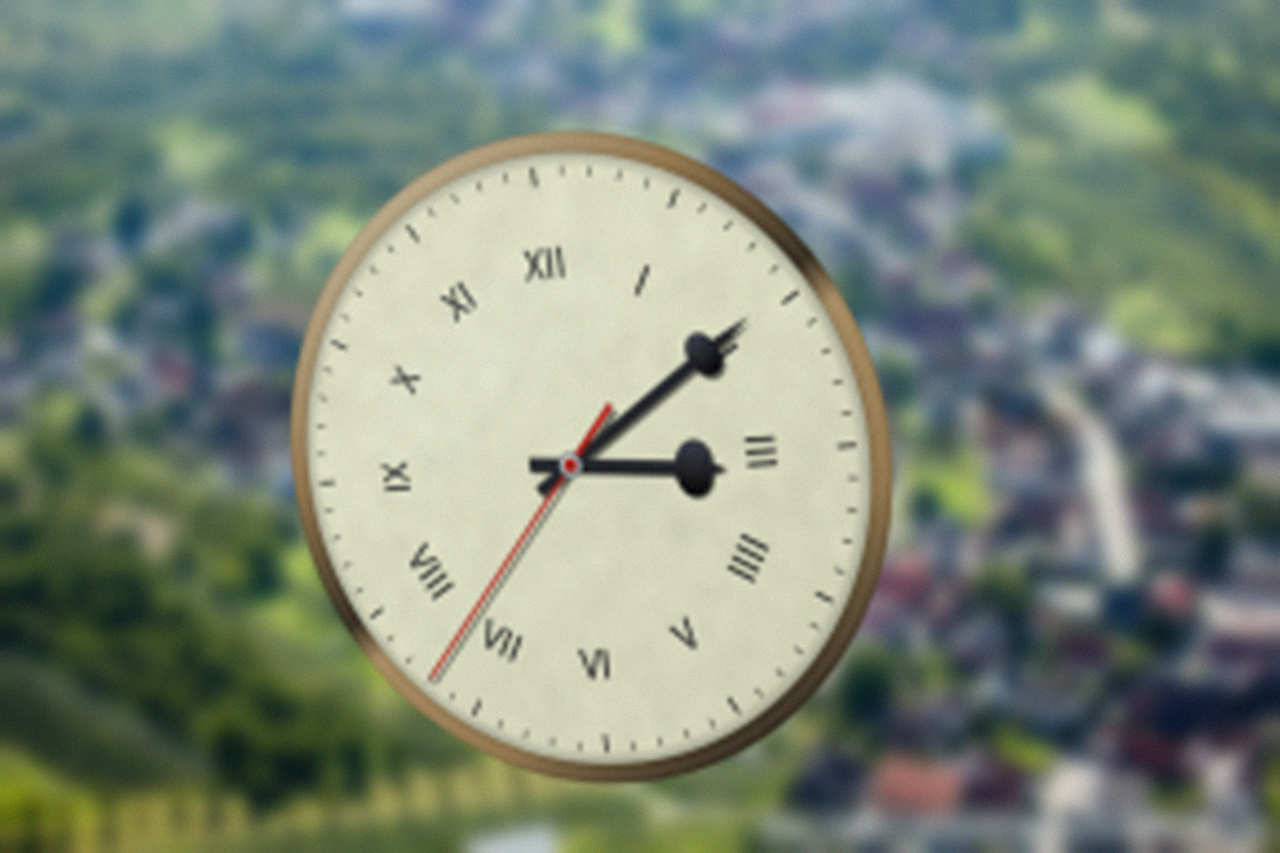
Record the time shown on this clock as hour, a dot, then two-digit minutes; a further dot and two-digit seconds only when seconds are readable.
3.09.37
